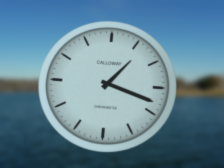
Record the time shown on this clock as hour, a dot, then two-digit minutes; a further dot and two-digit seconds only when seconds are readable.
1.18
